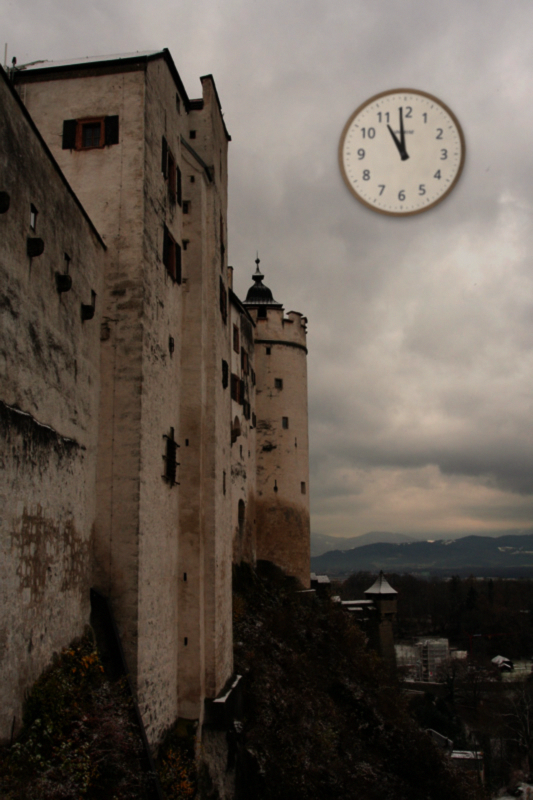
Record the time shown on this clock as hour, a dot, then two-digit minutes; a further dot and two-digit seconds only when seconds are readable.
10.59
